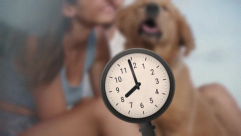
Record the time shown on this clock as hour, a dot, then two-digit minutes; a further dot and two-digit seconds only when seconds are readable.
7.59
